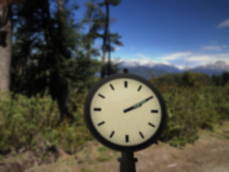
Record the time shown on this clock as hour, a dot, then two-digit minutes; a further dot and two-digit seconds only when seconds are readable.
2.10
